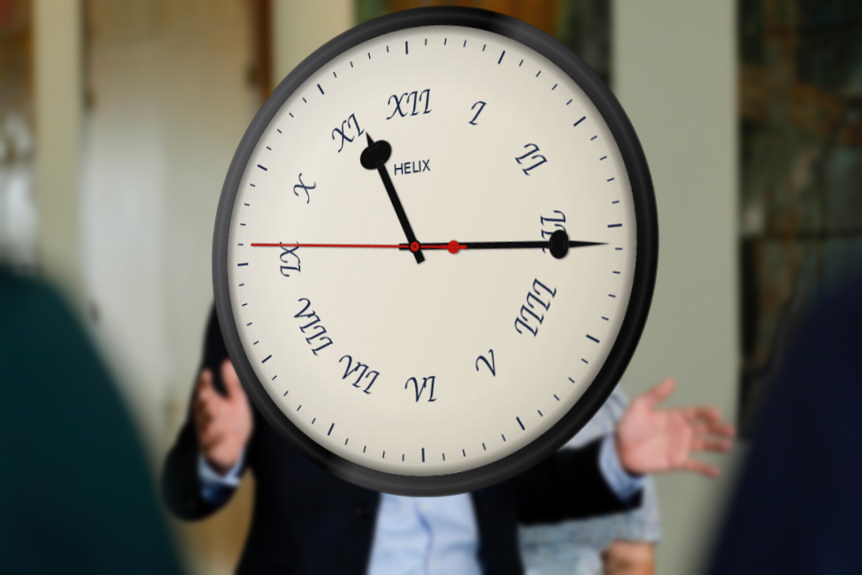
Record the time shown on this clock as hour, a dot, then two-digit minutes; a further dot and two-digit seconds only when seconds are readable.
11.15.46
